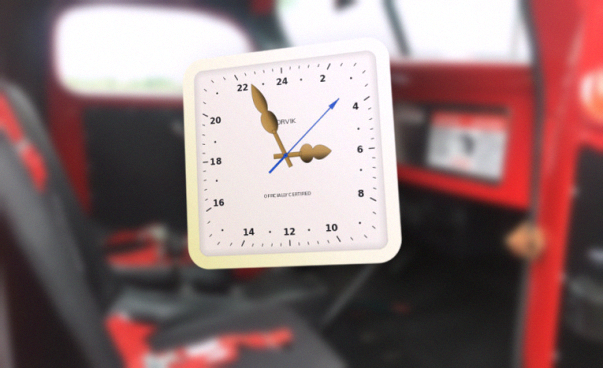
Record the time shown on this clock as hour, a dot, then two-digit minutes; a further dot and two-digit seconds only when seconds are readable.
5.56.08
